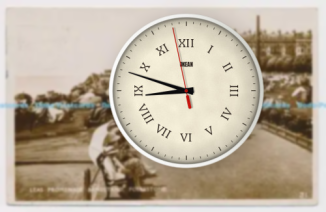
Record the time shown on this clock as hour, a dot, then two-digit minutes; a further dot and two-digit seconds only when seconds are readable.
8.47.58
